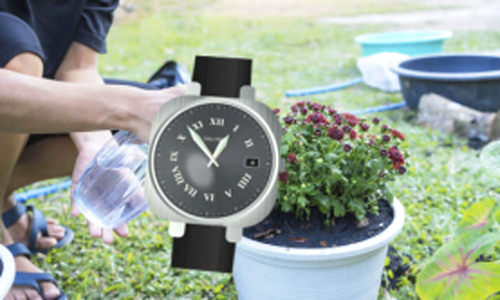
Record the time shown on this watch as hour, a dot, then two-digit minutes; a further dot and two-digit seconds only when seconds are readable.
12.53
